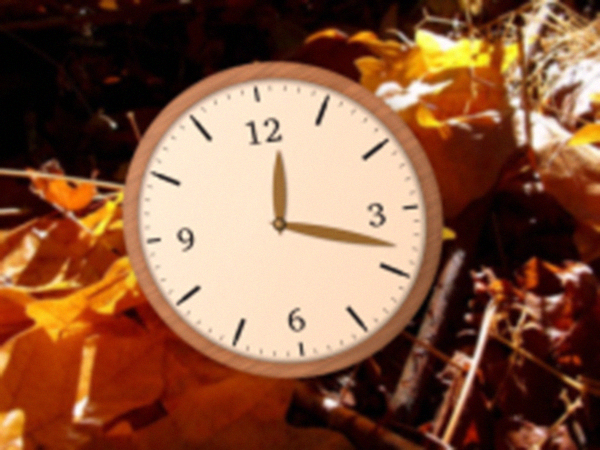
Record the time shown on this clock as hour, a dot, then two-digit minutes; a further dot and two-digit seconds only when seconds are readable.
12.18
